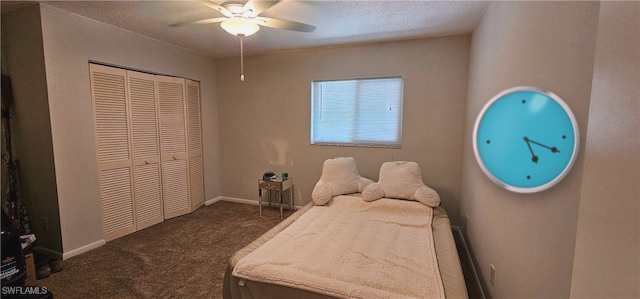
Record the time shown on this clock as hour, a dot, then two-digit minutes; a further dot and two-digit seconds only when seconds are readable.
5.19
